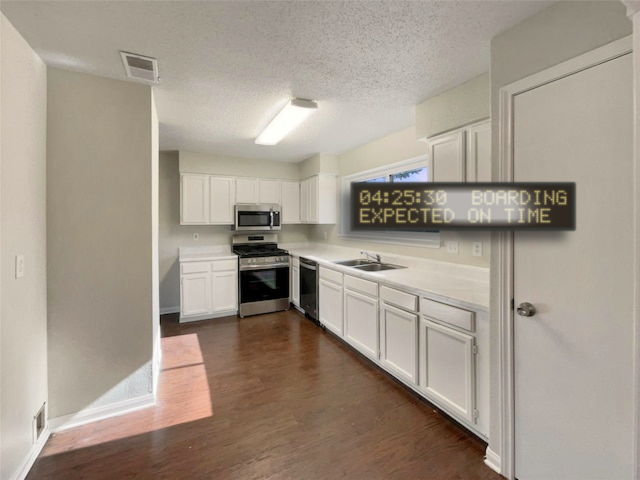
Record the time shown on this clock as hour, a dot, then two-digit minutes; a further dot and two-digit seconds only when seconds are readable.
4.25.30
